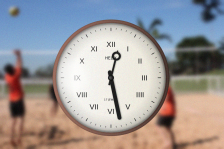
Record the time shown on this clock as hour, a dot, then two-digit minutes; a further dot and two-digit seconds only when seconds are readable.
12.28
